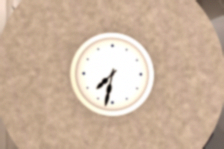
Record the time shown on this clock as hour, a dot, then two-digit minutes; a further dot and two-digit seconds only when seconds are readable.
7.32
